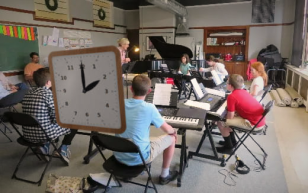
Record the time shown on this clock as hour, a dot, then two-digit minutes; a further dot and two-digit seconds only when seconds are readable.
2.00
